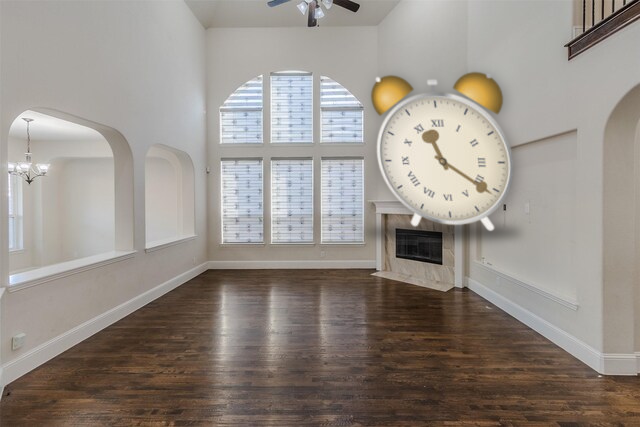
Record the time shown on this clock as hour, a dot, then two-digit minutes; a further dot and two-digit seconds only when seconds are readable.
11.21
